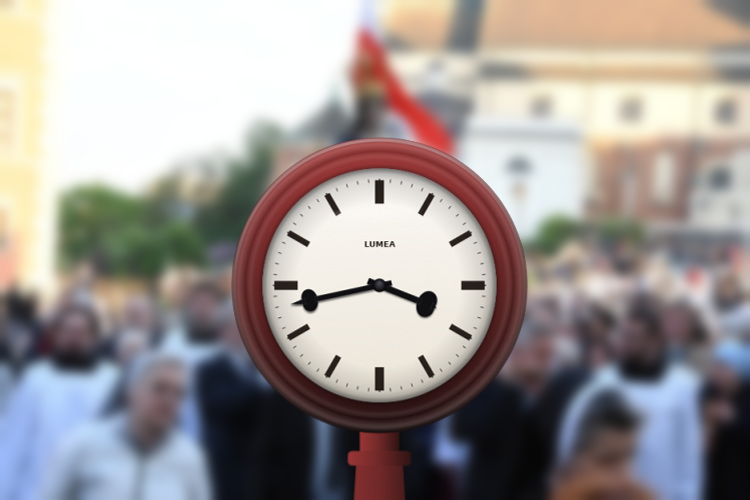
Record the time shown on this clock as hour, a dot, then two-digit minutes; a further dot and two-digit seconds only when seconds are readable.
3.43
